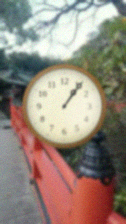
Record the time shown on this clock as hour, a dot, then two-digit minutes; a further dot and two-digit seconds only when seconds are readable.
1.06
